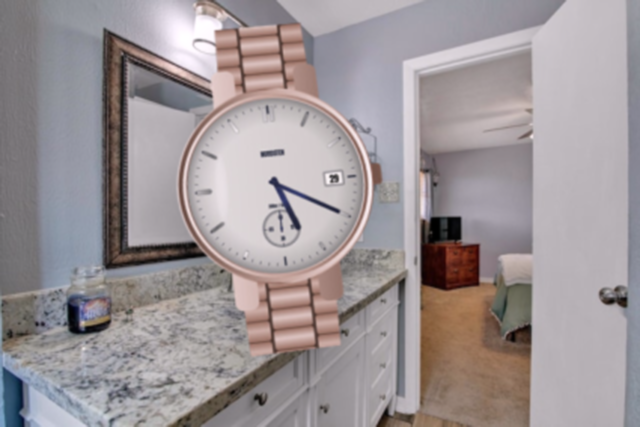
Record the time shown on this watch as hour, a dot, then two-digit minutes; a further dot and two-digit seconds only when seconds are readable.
5.20
